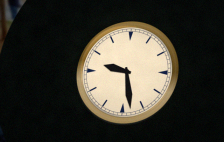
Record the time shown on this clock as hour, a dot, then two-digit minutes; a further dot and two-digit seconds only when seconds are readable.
9.28
